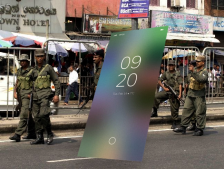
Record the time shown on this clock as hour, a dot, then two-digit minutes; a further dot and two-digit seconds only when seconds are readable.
9.20
